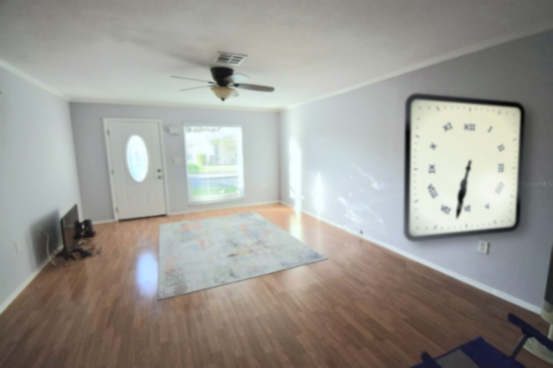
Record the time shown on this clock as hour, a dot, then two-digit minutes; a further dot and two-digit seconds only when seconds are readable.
6.32
